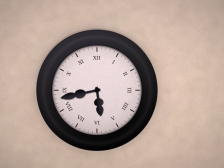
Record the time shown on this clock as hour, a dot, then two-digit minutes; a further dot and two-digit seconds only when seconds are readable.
5.43
